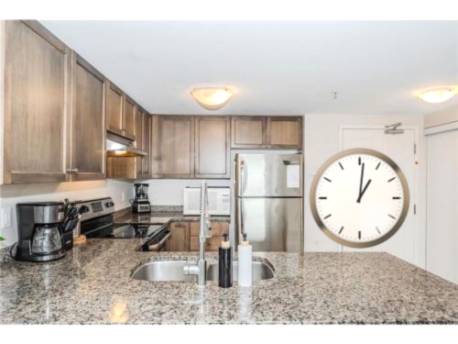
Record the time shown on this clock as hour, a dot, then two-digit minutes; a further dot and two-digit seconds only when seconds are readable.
1.01
